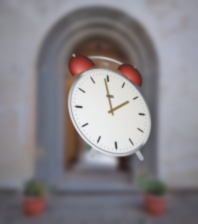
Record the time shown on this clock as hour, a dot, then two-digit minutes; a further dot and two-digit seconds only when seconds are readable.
1.59
